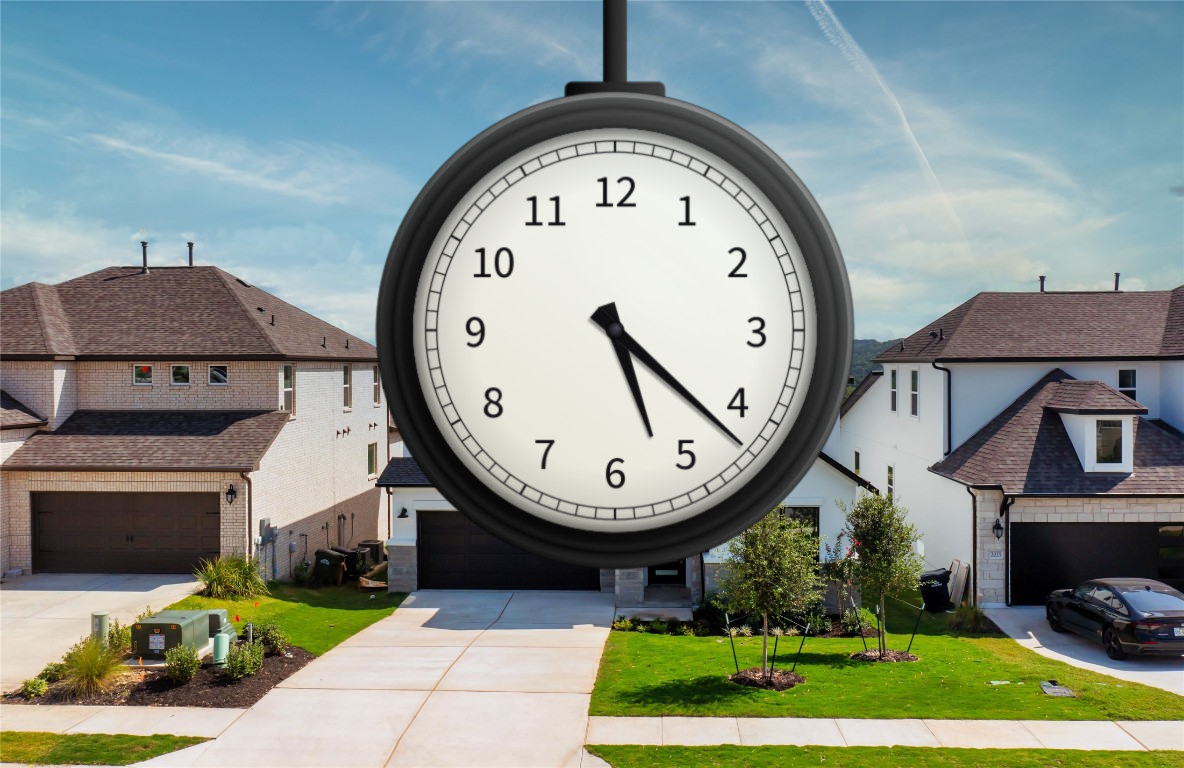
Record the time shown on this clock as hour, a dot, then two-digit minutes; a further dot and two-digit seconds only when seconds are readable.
5.22
